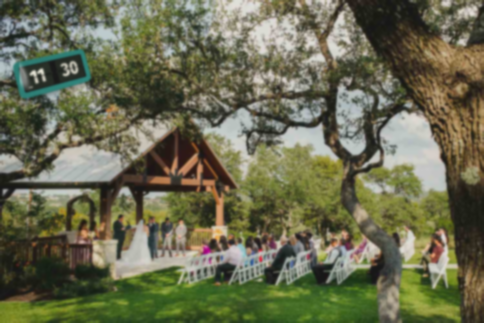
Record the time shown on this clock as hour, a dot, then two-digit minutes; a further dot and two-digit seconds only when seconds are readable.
11.30
